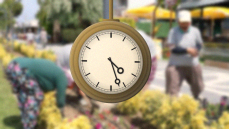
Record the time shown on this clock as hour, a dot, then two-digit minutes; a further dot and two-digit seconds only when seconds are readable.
4.27
